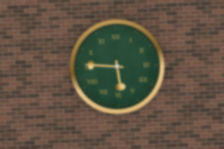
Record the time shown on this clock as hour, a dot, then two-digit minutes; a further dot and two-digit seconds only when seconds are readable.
5.46
